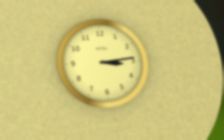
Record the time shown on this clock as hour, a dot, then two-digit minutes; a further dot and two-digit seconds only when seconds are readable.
3.14
